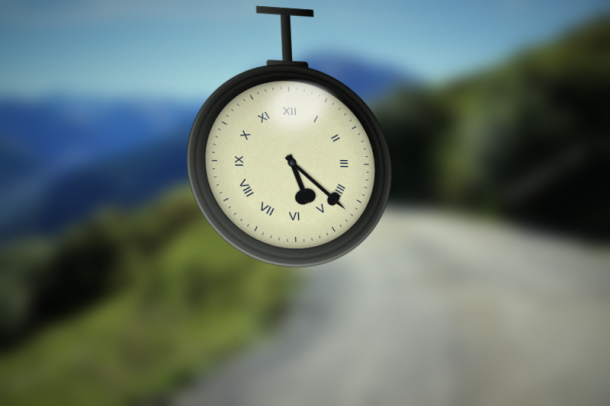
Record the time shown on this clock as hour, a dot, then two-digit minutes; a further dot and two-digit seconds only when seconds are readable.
5.22
